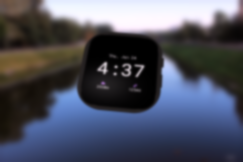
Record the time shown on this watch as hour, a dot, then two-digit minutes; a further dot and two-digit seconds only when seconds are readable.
4.37
